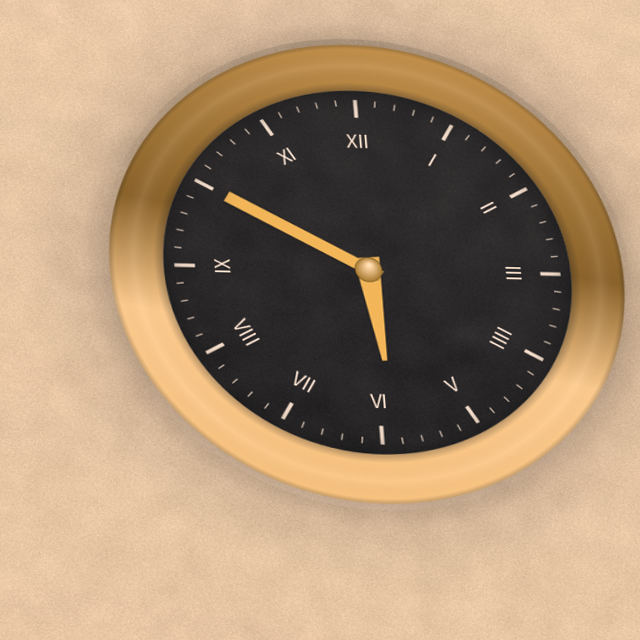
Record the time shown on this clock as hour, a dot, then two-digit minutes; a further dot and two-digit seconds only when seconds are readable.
5.50
